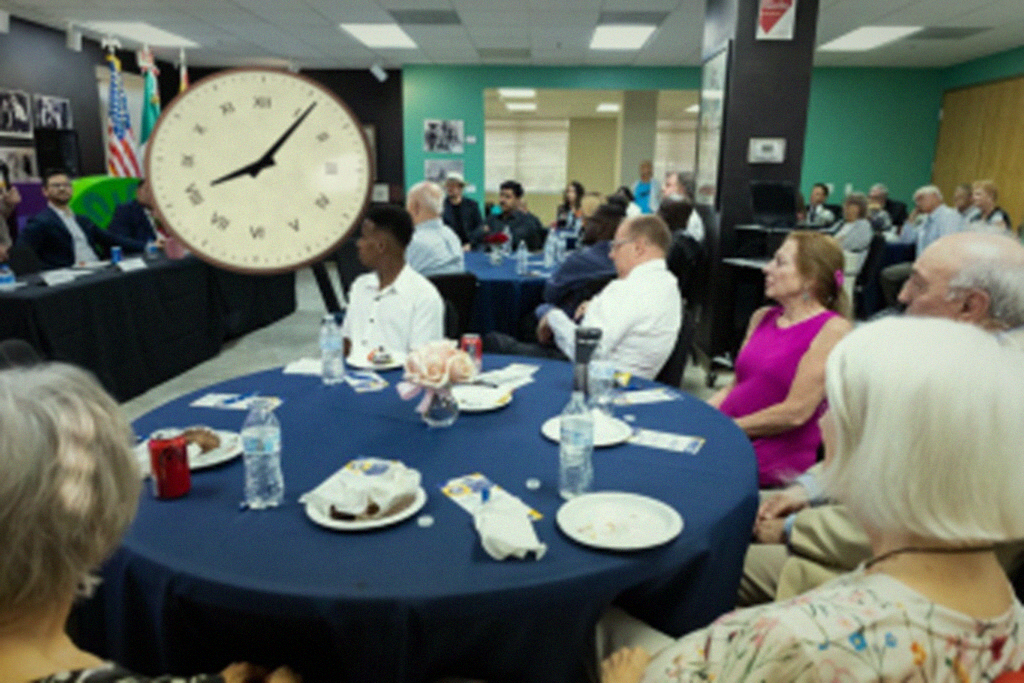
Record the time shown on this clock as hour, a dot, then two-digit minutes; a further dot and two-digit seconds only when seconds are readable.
8.06
